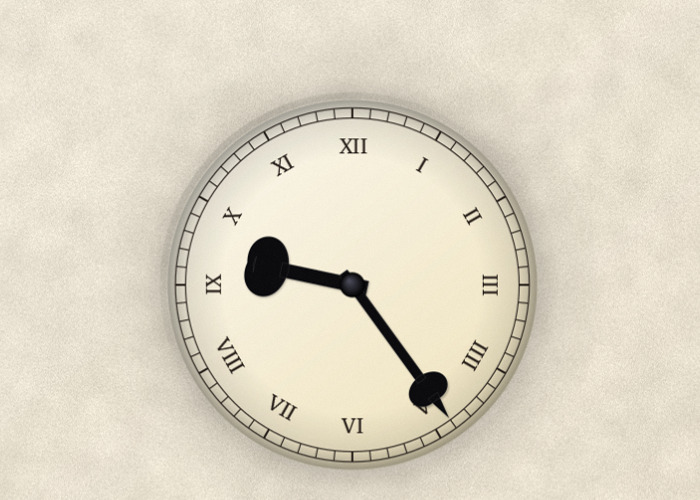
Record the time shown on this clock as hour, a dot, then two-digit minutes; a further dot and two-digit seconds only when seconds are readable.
9.24
